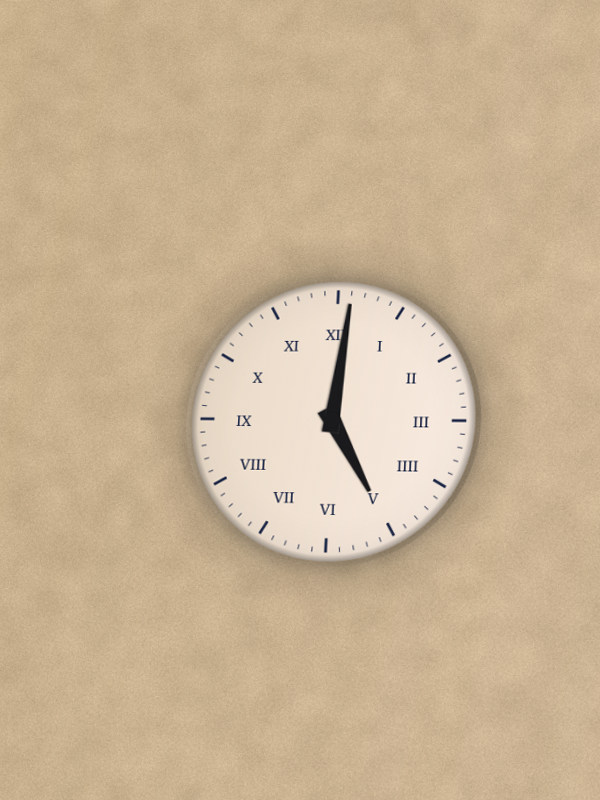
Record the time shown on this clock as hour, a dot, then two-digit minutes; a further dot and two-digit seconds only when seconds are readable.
5.01
